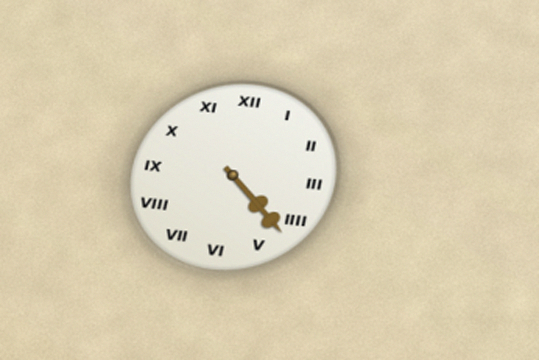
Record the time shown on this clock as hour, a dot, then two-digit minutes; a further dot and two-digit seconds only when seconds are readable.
4.22
